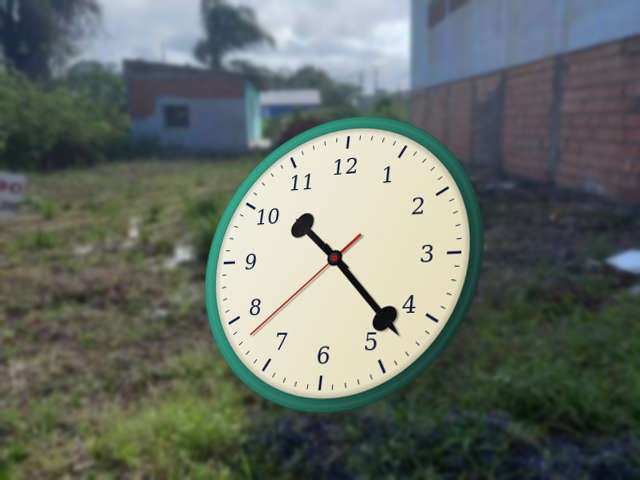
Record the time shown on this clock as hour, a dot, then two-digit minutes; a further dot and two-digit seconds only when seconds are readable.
10.22.38
